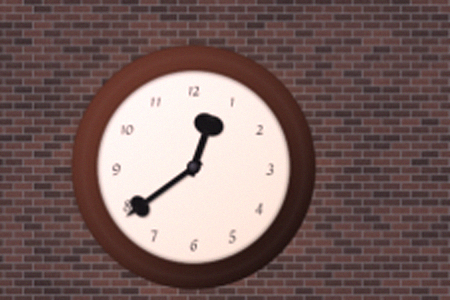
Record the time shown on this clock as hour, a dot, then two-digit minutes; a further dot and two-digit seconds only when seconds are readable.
12.39
